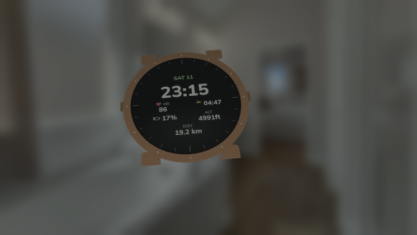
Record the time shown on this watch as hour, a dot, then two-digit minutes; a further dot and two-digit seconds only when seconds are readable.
23.15
